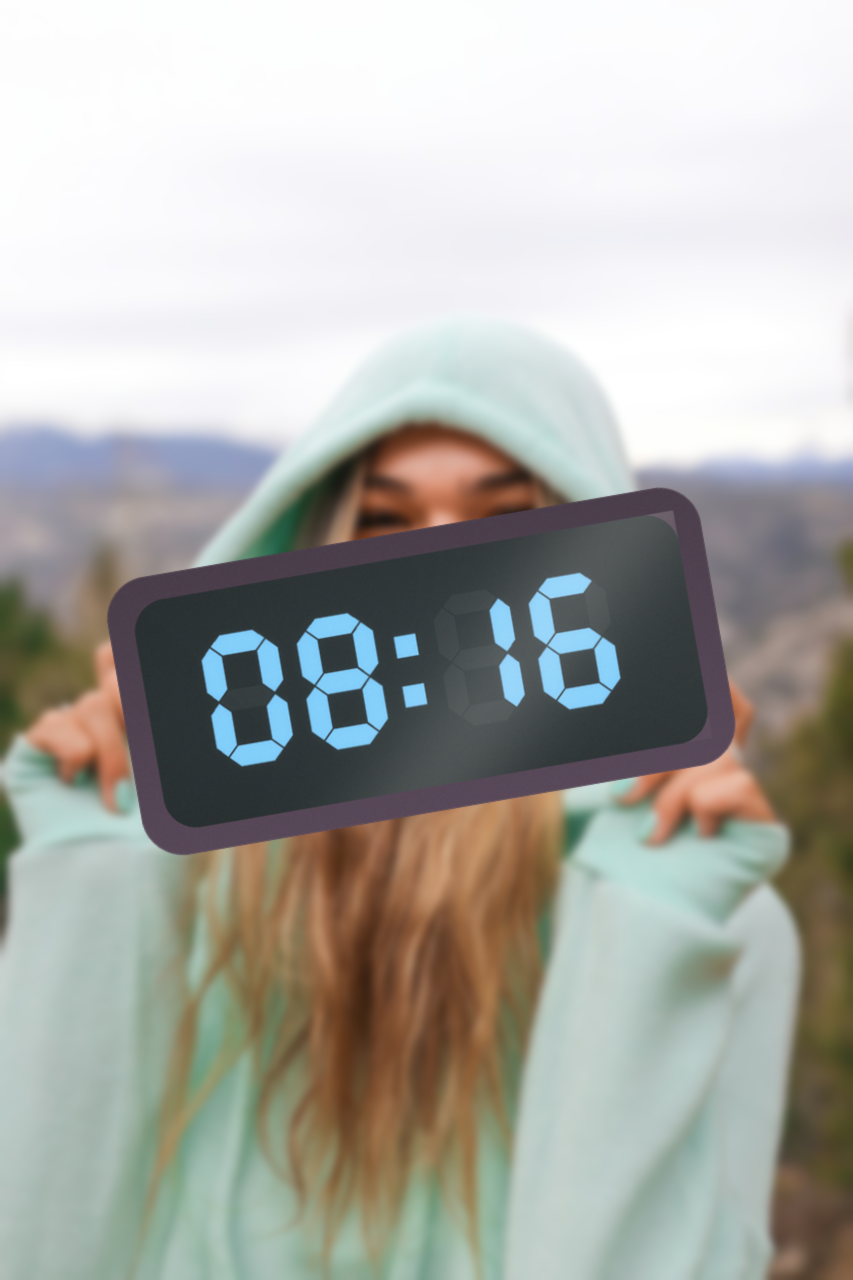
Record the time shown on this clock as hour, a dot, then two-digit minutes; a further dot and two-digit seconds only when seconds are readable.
8.16
